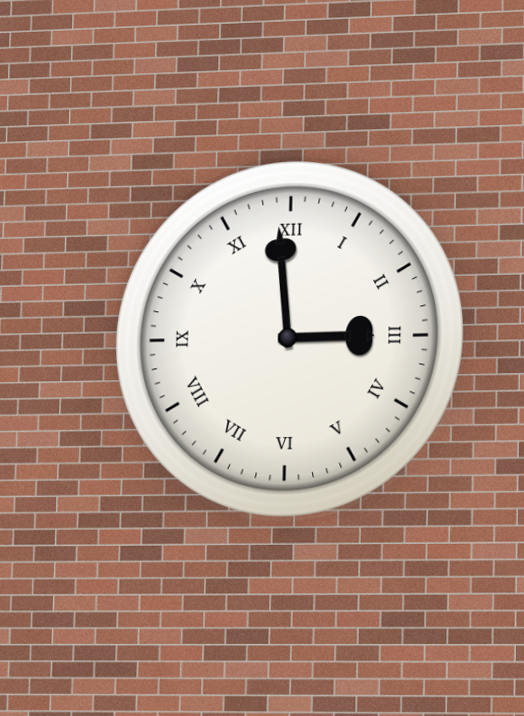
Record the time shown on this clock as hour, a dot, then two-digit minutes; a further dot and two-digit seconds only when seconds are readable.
2.59
